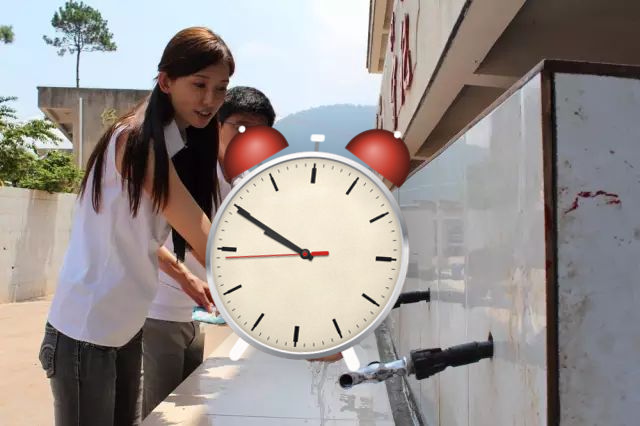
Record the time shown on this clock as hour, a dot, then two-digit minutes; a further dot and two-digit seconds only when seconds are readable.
9.49.44
